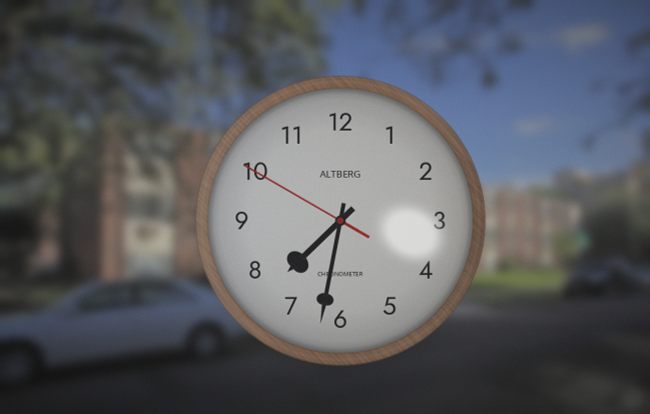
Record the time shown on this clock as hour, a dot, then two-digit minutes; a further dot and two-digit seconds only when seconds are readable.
7.31.50
